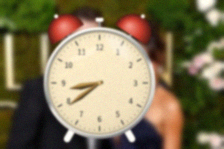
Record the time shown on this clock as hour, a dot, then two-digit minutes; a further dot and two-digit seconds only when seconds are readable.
8.39
